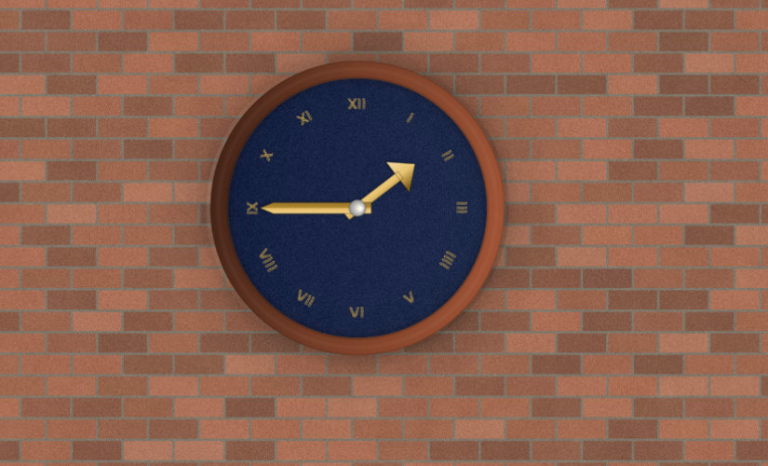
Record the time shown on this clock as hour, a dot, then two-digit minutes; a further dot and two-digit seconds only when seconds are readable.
1.45
